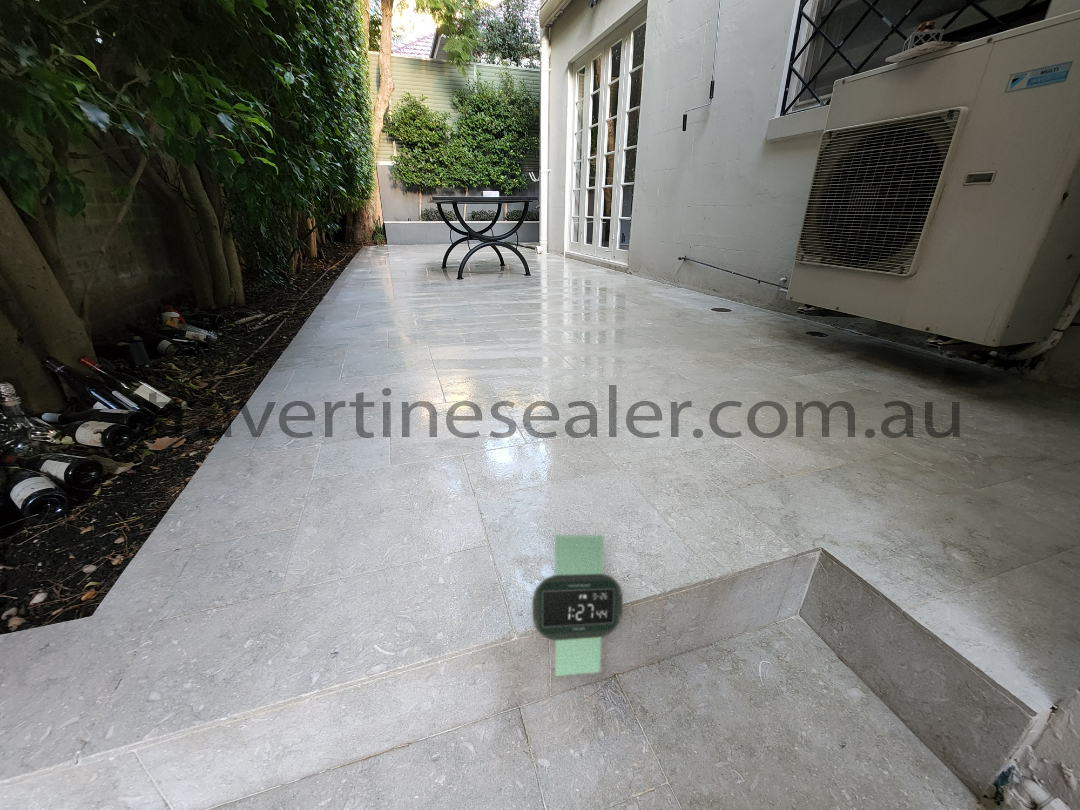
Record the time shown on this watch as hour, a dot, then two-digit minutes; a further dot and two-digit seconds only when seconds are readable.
1.27
